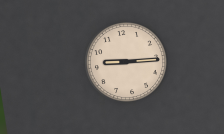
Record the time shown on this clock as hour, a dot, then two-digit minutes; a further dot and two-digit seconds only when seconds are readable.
9.16
